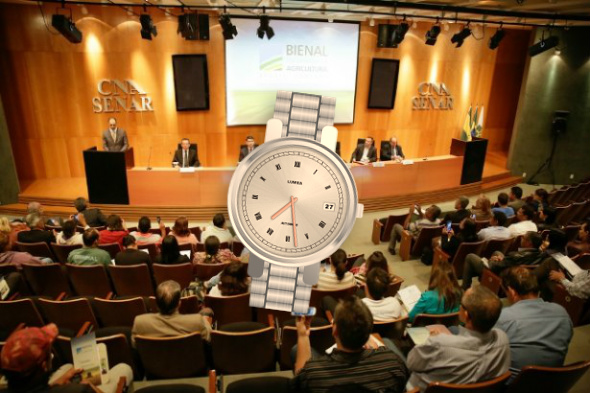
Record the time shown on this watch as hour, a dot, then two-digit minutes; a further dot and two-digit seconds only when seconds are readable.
7.28
